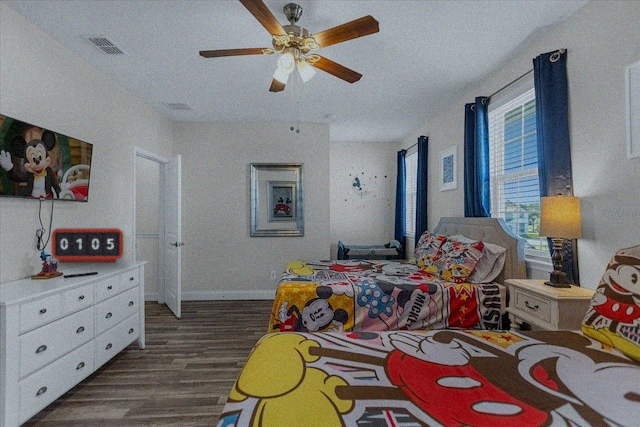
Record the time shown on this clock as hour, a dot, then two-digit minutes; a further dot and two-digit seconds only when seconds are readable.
1.05
